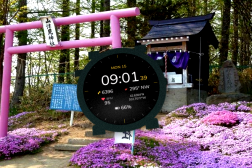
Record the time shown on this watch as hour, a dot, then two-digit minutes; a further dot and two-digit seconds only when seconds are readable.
9.01
